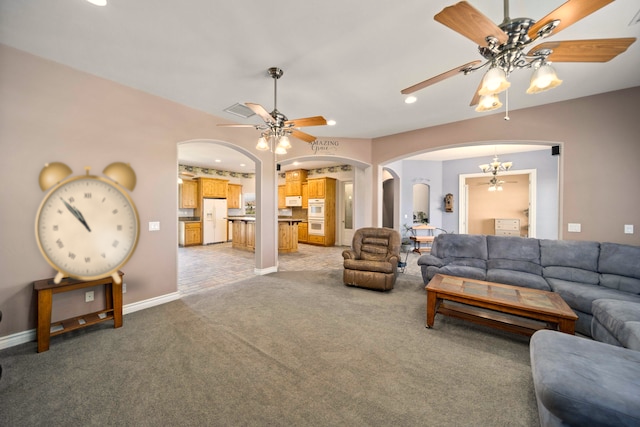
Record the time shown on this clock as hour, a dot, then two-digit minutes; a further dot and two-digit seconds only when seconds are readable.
10.53
